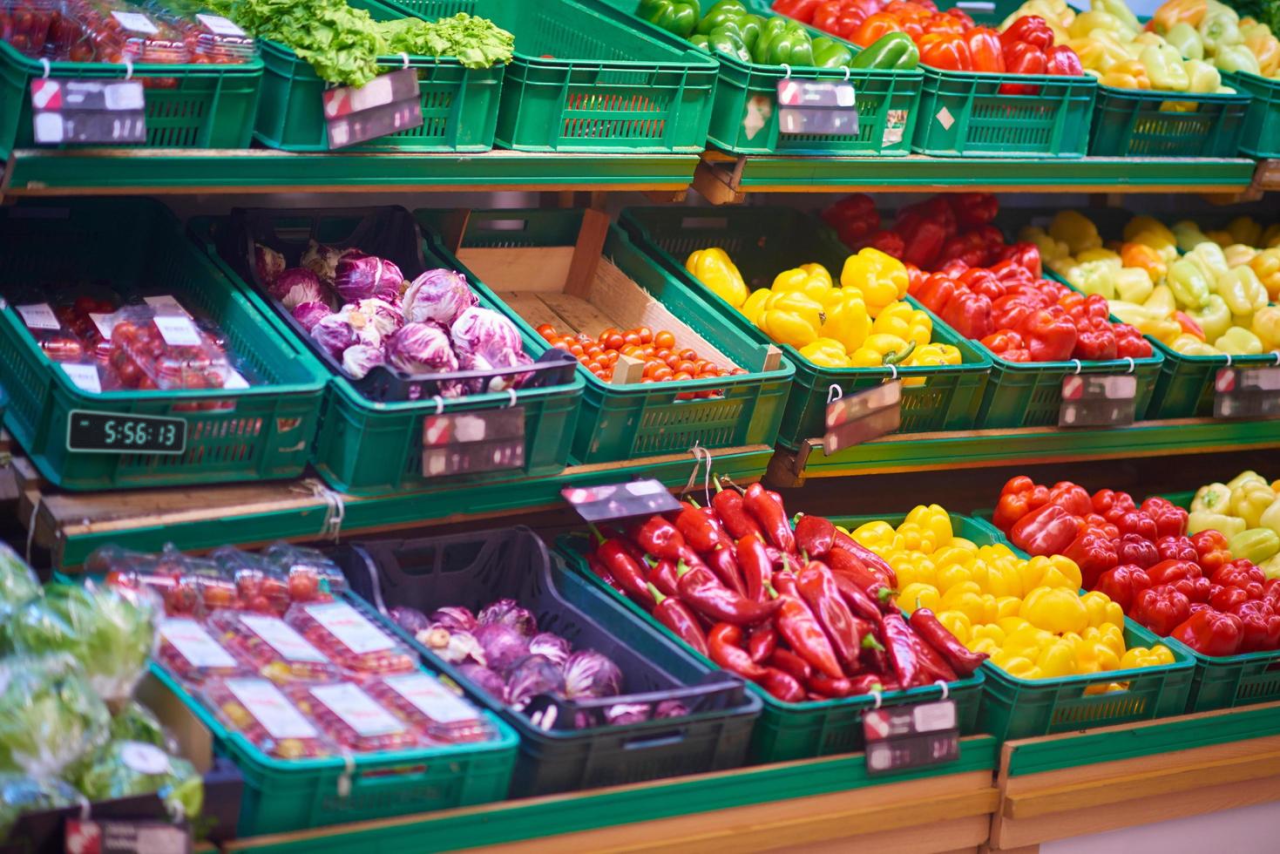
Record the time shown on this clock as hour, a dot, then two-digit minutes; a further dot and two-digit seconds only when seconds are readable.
5.56.13
